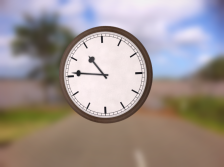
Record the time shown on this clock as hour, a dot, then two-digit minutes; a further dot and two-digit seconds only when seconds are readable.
10.46
